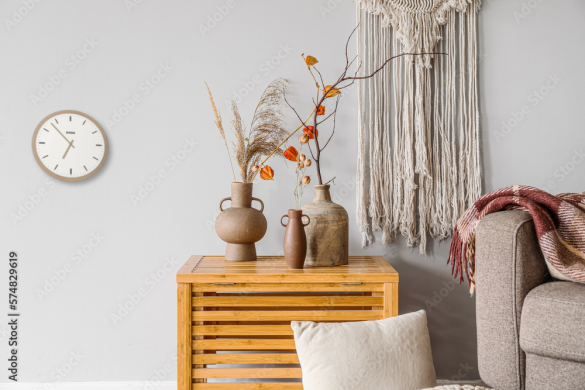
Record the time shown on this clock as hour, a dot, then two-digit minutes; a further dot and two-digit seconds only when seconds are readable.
6.53
